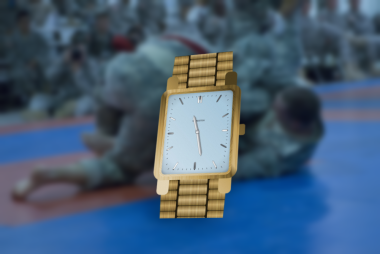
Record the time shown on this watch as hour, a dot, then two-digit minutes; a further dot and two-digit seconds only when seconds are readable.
11.28
